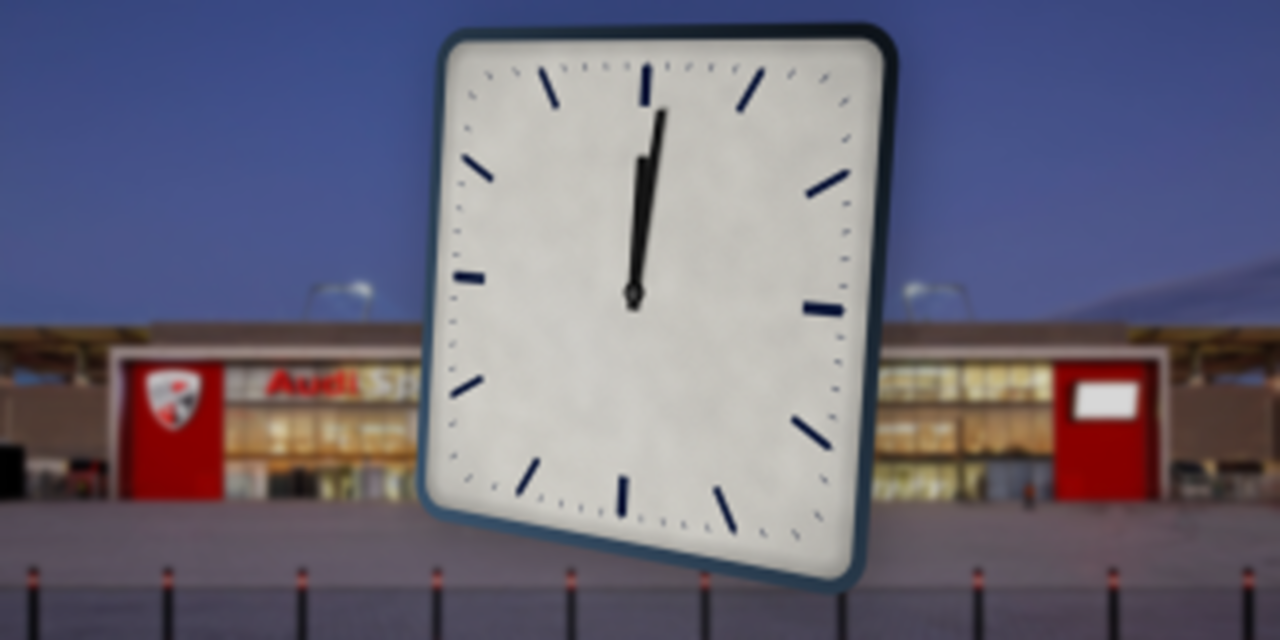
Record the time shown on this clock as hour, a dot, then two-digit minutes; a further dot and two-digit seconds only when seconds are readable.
12.01
